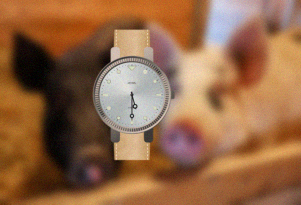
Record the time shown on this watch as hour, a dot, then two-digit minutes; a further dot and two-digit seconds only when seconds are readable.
5.30
